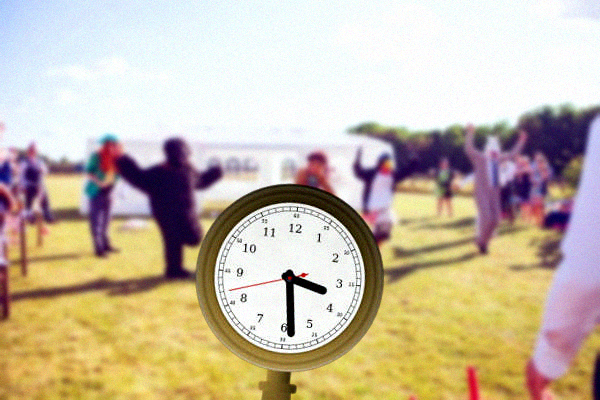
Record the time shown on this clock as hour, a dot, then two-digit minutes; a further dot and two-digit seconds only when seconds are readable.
3.28.42
